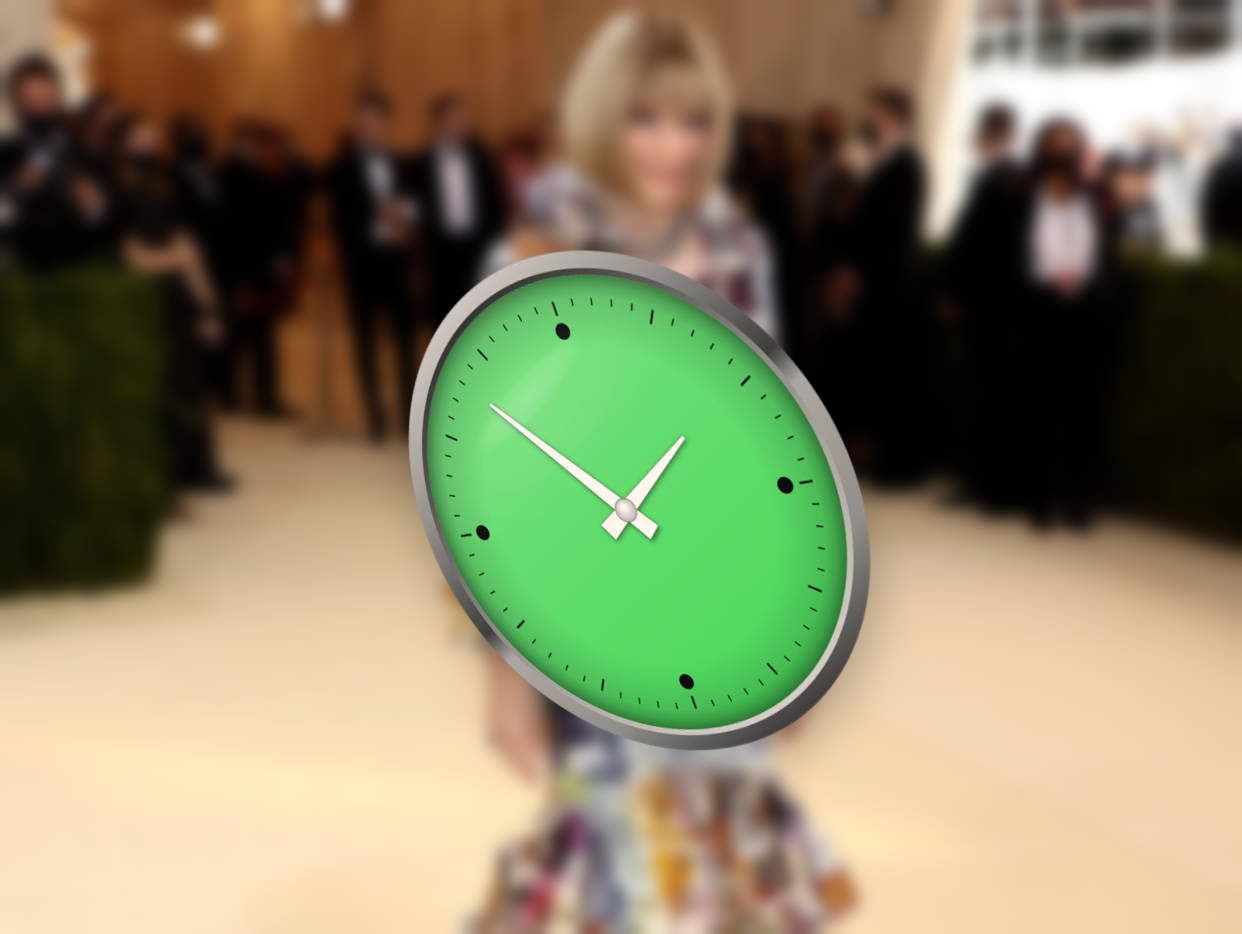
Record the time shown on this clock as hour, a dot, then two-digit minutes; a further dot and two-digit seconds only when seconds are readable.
1.53
